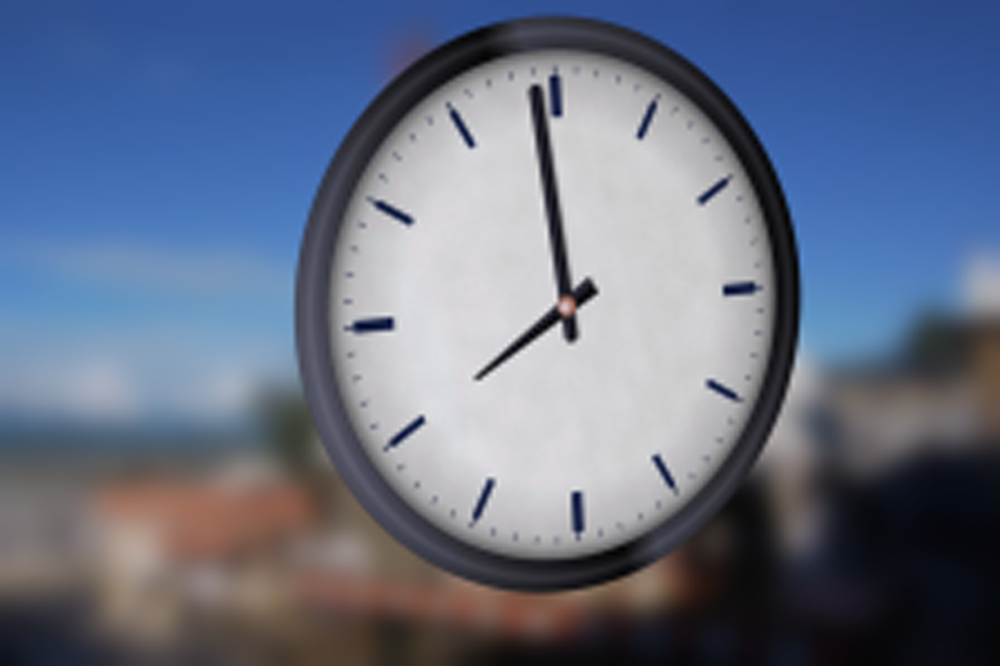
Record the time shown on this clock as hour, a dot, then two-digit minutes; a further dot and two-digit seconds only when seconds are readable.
7.59
